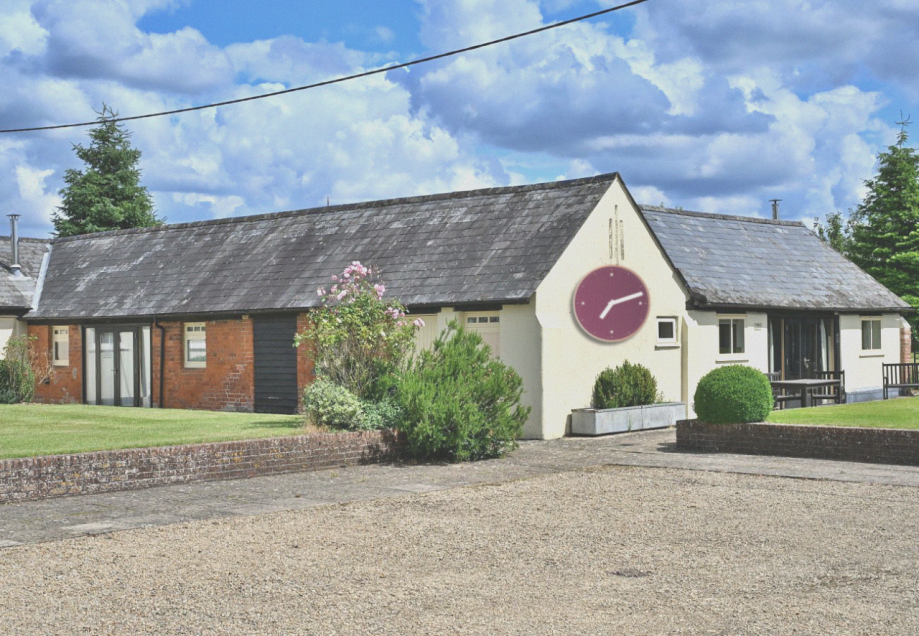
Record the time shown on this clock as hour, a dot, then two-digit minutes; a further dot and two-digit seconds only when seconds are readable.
7.12
